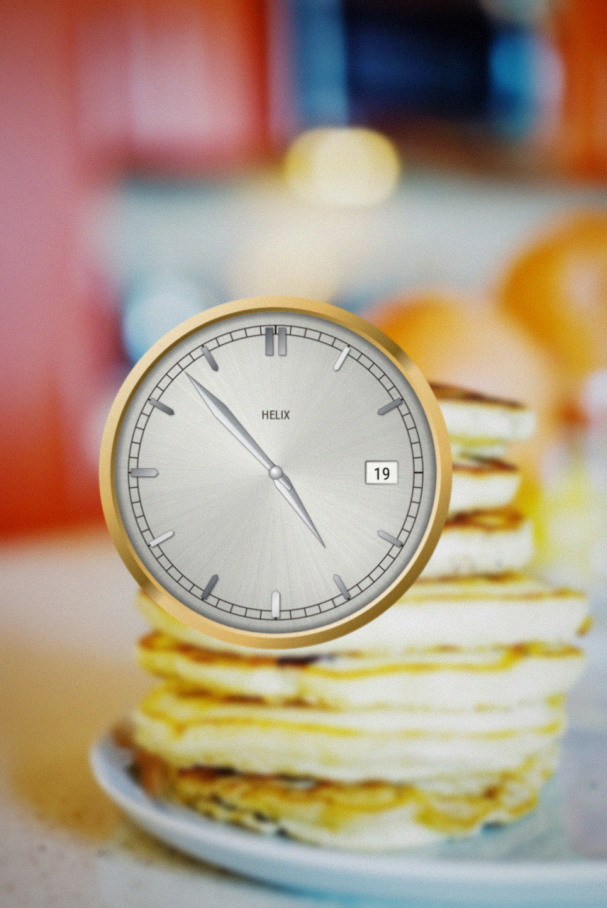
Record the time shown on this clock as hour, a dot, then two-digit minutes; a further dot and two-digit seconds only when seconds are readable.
4.53
